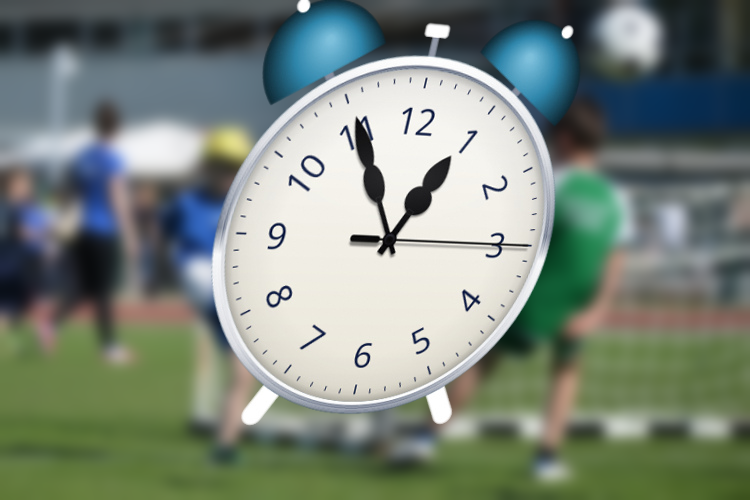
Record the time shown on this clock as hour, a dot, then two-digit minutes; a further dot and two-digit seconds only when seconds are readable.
12.55.15
